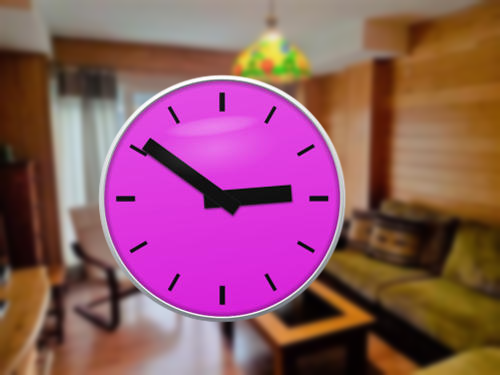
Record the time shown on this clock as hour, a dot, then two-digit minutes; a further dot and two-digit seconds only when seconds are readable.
2.51
